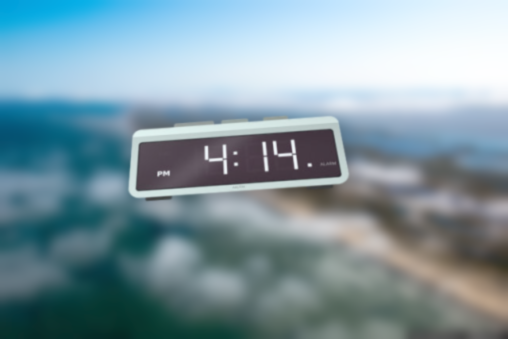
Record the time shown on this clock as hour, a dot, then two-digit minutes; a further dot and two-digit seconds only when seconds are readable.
4.14
